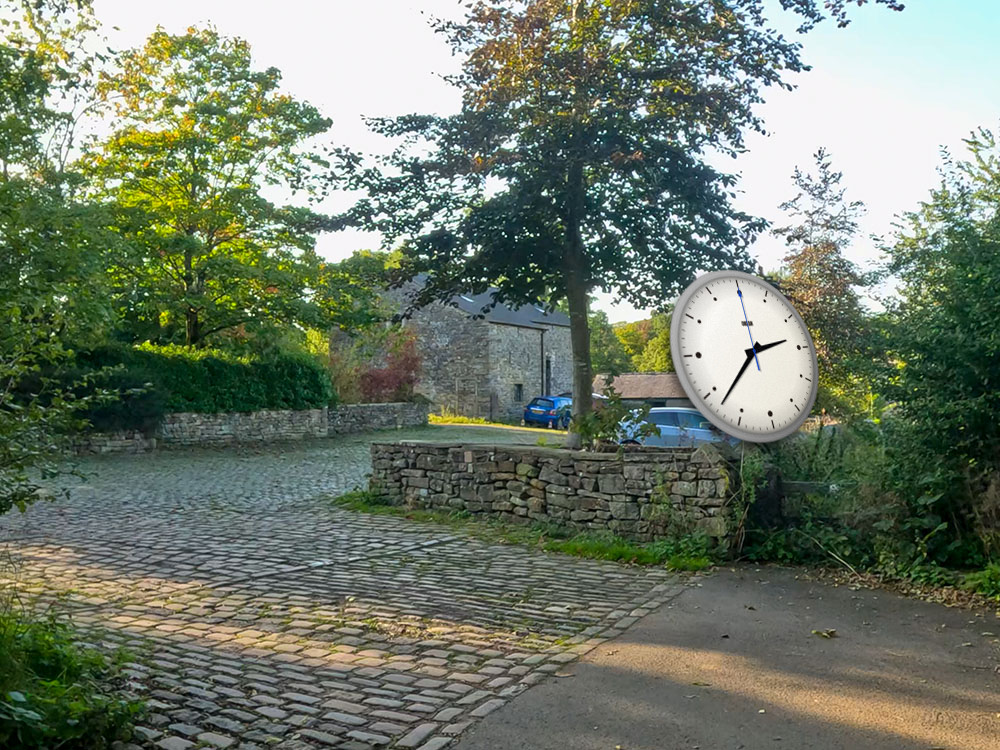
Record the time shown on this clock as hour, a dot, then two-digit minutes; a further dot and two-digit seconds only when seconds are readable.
2.38.00
